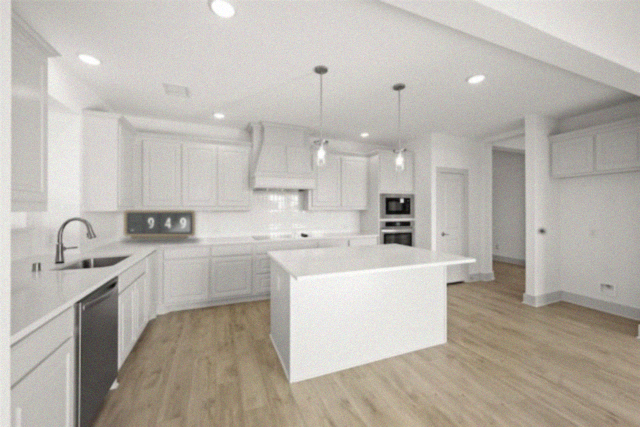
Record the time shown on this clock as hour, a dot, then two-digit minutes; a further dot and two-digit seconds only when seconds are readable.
9.49
